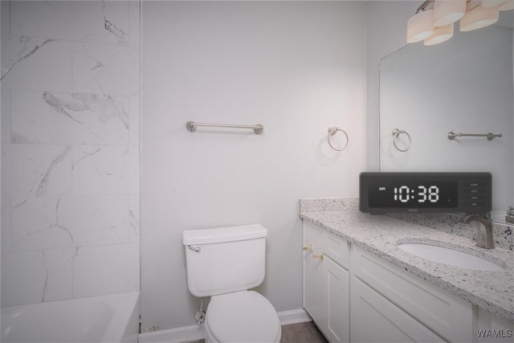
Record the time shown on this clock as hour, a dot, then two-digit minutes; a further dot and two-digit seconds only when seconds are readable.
10.38
